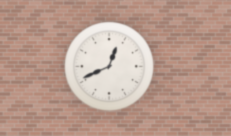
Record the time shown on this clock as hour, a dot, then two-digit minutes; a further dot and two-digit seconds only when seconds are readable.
12.41
